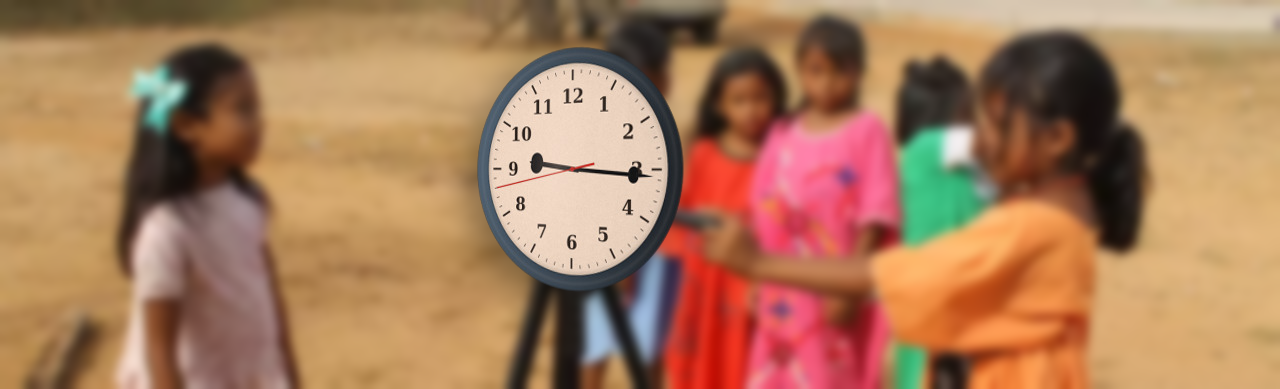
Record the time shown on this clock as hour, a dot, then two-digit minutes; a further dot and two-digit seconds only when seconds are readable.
9.15.43
